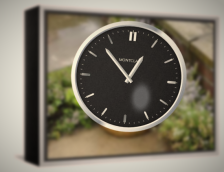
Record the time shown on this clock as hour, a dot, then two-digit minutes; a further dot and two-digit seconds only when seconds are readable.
12.53
